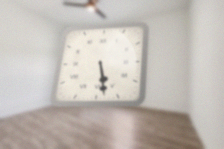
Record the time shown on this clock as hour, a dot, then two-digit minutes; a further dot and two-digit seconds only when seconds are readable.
5.28
